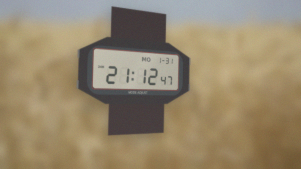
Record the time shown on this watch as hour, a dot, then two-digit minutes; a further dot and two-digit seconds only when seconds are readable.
21.12.47
